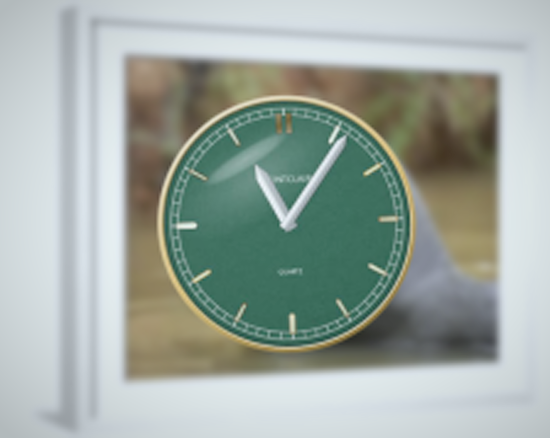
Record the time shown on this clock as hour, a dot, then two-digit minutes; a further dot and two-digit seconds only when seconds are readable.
11.06
